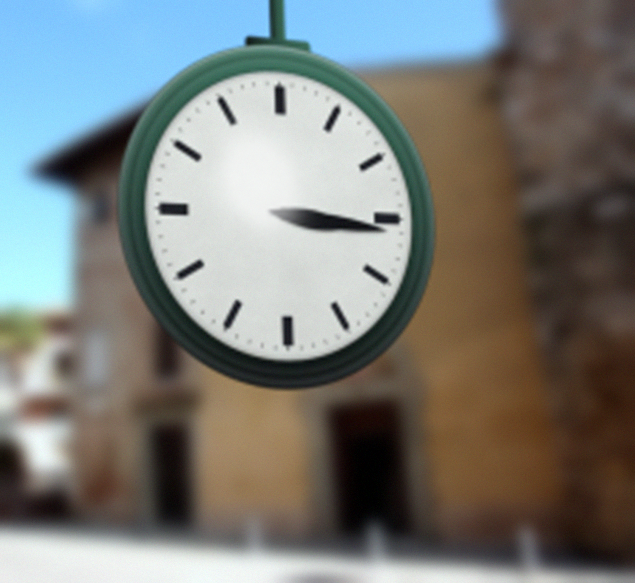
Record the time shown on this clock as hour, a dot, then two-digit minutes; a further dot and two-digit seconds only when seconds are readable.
3.16
